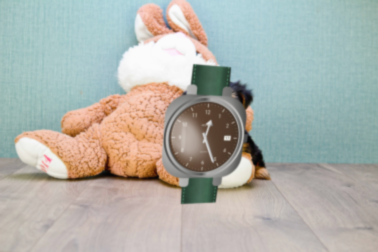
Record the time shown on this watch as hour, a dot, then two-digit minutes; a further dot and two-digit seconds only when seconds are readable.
12.26
